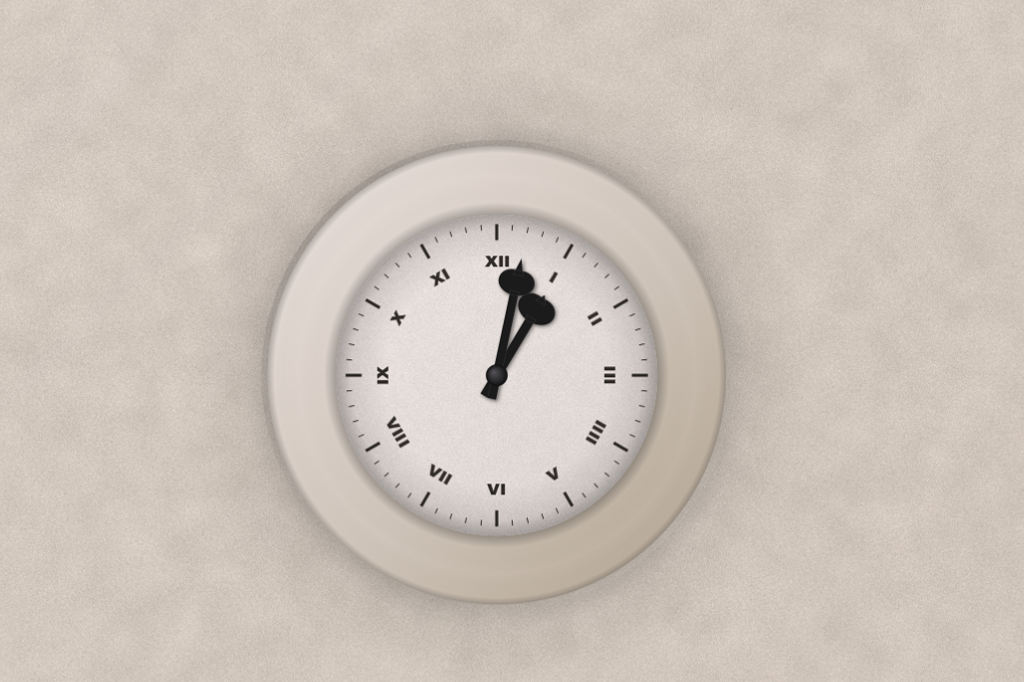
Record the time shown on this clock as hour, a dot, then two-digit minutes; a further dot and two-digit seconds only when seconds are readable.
1.02
